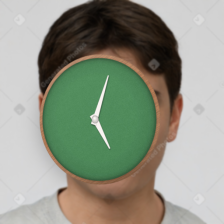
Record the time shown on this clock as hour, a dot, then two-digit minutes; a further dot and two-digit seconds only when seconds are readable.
5.03
